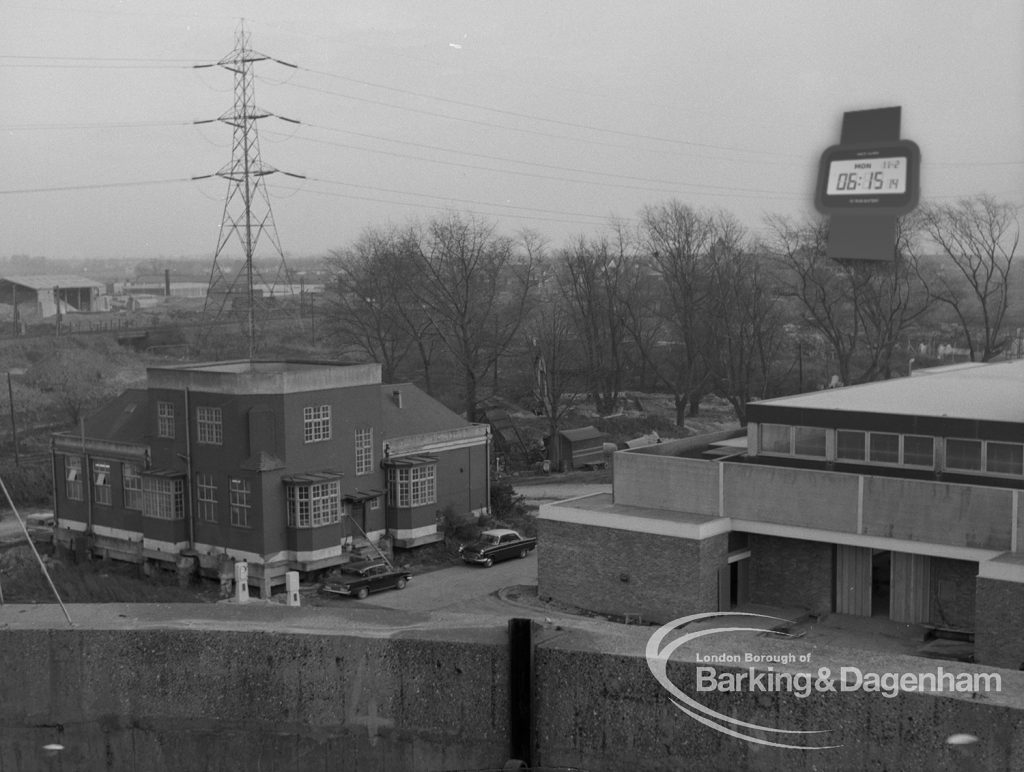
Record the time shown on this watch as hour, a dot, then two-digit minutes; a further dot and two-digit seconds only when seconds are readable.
6.15
